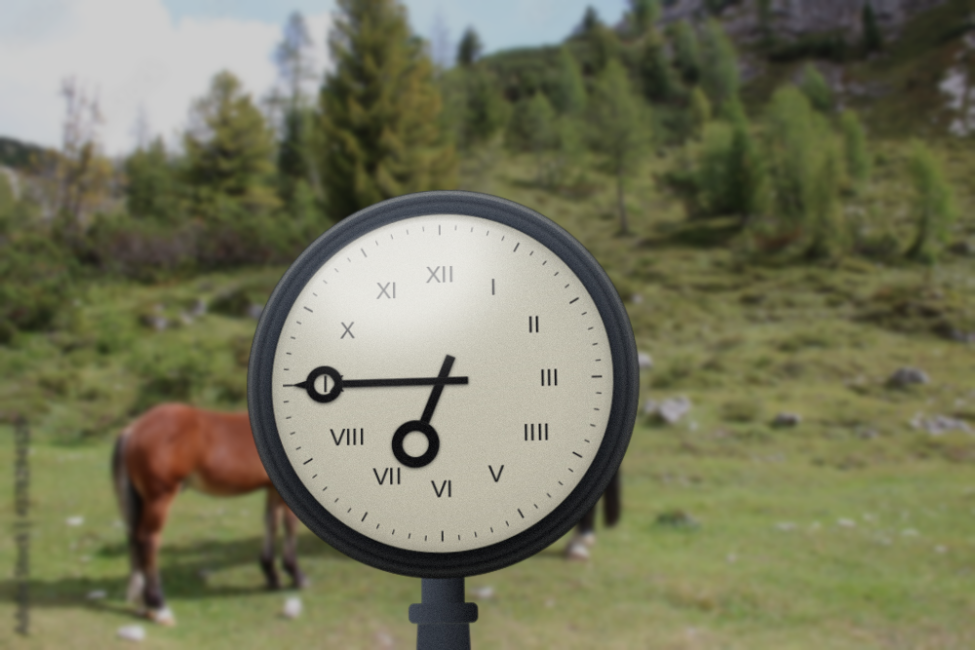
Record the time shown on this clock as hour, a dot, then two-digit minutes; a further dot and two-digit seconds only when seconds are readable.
6.45
